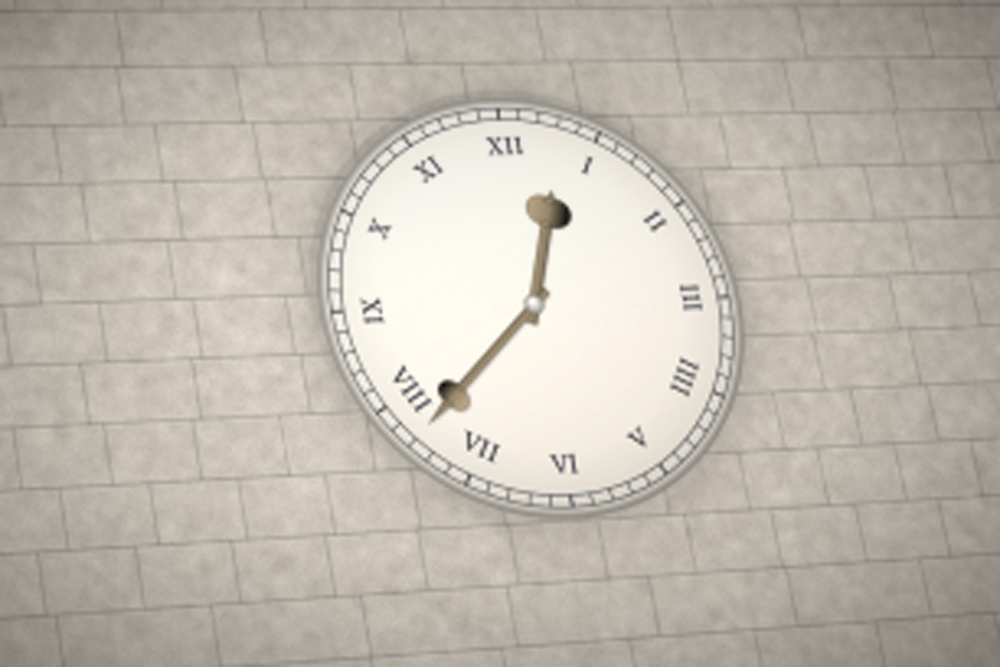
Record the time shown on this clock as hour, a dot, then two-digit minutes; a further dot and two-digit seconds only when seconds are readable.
12.38
